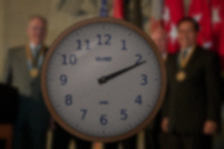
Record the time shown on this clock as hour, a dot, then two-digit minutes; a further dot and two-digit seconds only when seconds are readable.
2.11
